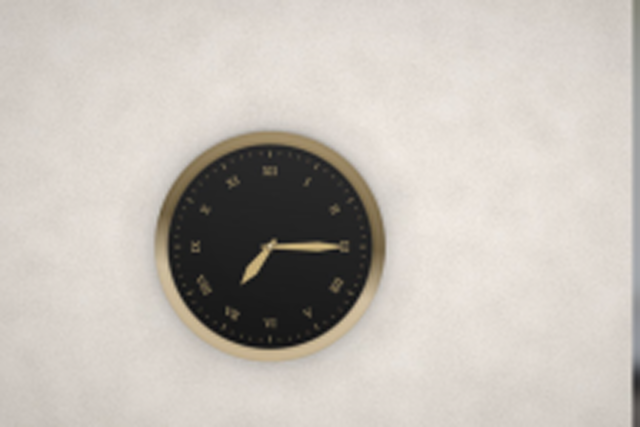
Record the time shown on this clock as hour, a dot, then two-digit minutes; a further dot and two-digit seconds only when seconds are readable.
7.15
